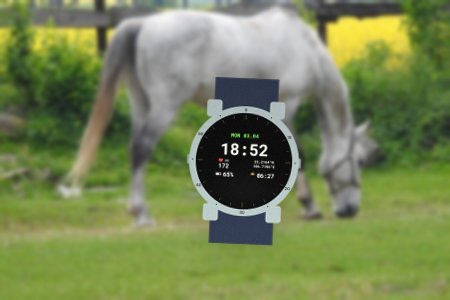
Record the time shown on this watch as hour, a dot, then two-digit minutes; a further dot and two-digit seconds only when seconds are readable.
18.52
